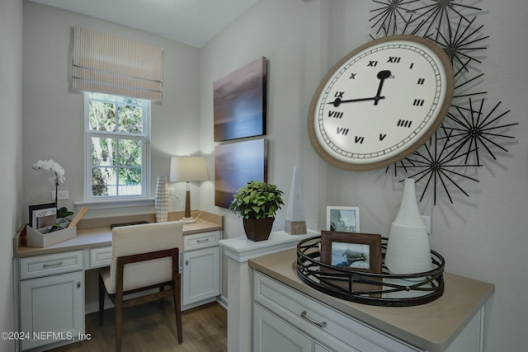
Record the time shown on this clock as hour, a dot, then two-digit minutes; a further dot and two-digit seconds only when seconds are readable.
11.43
